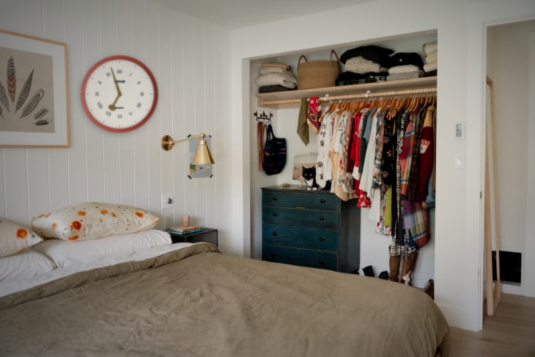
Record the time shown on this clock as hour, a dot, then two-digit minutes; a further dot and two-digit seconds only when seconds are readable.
6.57
